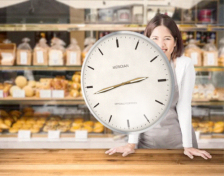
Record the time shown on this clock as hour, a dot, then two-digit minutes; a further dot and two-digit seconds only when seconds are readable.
2.43
